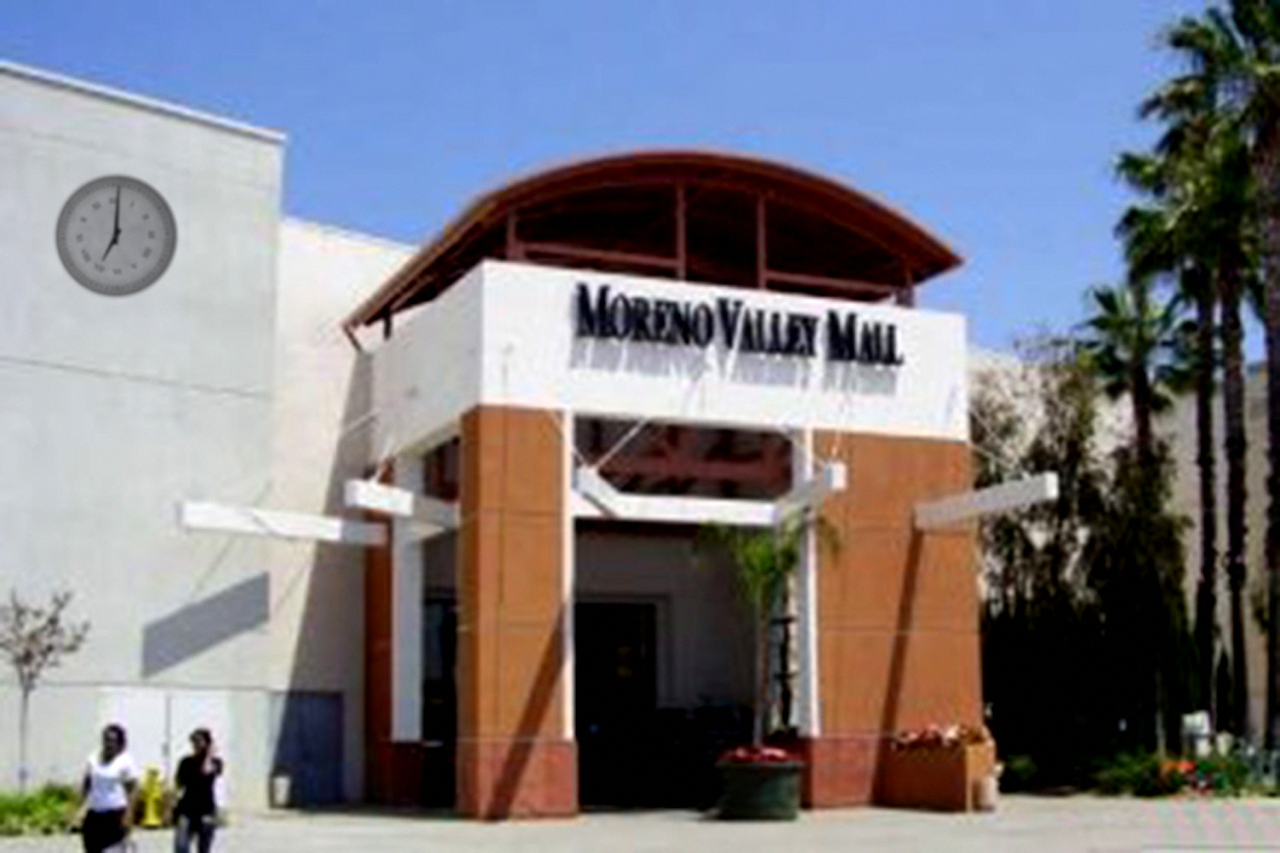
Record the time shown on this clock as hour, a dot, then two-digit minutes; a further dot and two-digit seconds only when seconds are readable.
7.01
